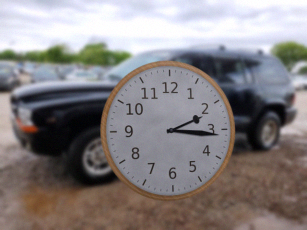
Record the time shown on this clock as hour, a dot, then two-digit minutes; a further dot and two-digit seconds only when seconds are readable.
2.16
